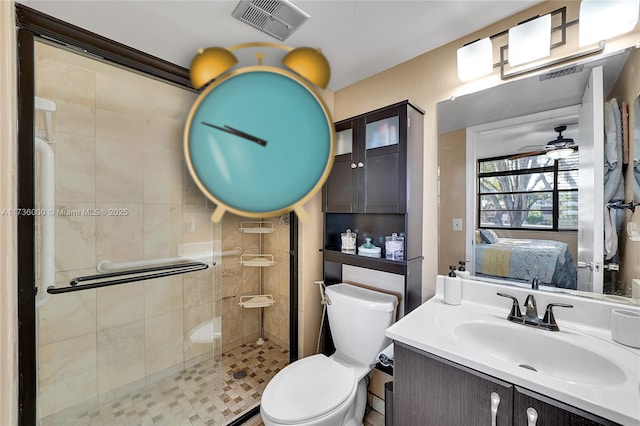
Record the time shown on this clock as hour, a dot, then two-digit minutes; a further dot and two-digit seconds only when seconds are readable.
9.48
